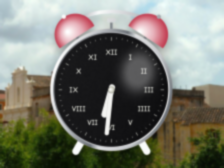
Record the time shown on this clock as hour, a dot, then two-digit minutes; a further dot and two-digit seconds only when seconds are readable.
6.31
